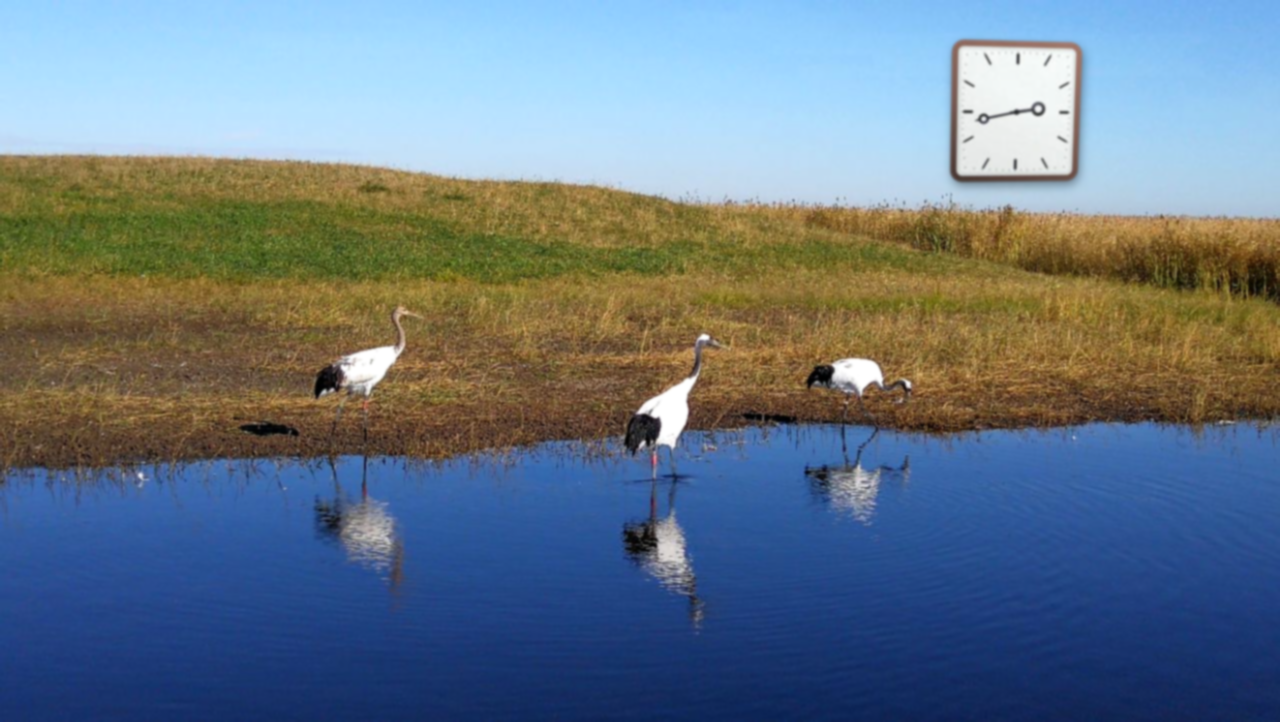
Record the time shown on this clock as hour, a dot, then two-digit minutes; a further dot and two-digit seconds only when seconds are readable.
2.43
